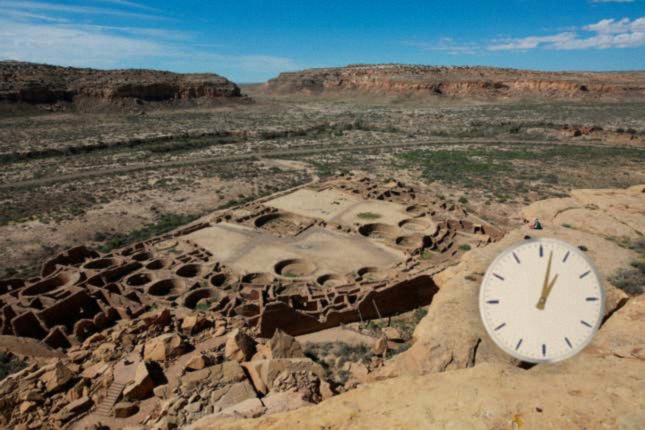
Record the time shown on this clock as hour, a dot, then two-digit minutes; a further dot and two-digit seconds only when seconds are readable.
1.02
